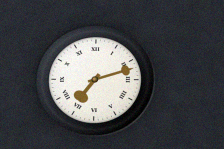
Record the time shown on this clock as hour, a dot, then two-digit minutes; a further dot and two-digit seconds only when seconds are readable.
7.12
